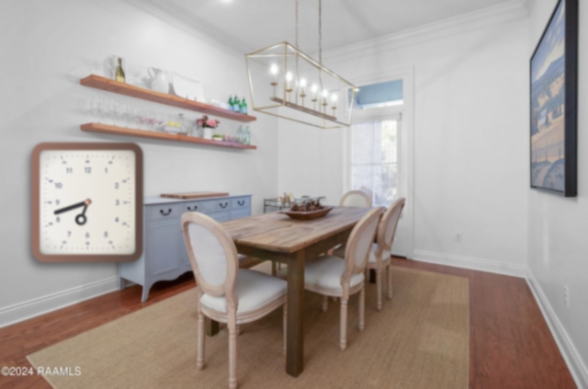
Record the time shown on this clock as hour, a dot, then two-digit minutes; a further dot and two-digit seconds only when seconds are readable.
6.42
